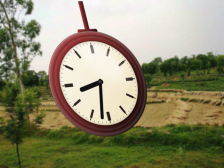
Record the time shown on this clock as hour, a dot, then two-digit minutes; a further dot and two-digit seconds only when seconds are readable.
8.32
